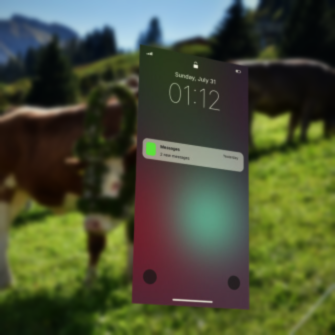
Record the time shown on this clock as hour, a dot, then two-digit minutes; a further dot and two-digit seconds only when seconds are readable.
1.12
